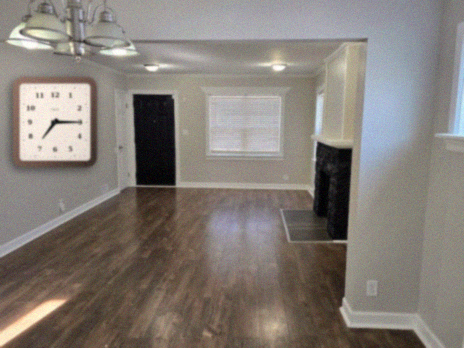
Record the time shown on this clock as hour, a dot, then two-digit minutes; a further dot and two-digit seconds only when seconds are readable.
7.15
